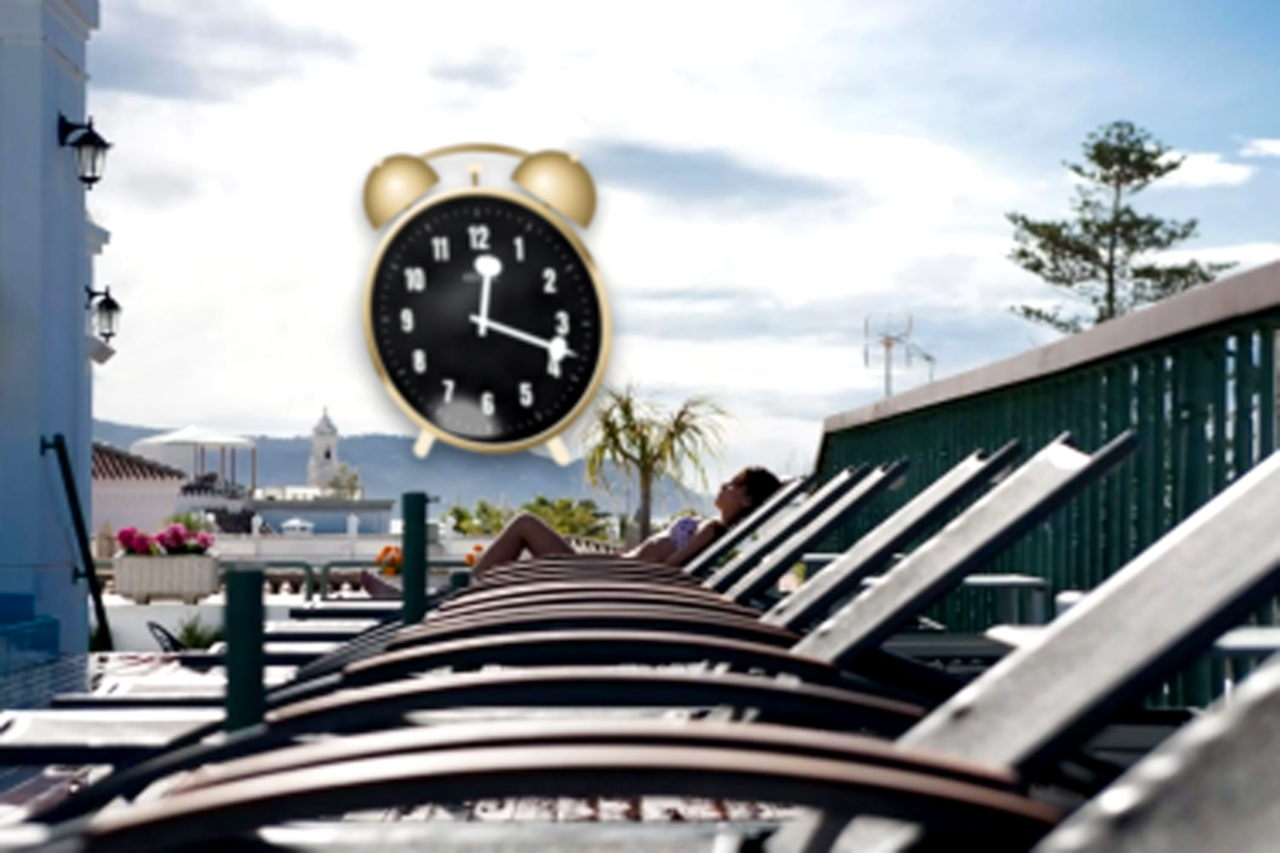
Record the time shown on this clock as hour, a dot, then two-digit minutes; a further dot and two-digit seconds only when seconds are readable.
12.18
